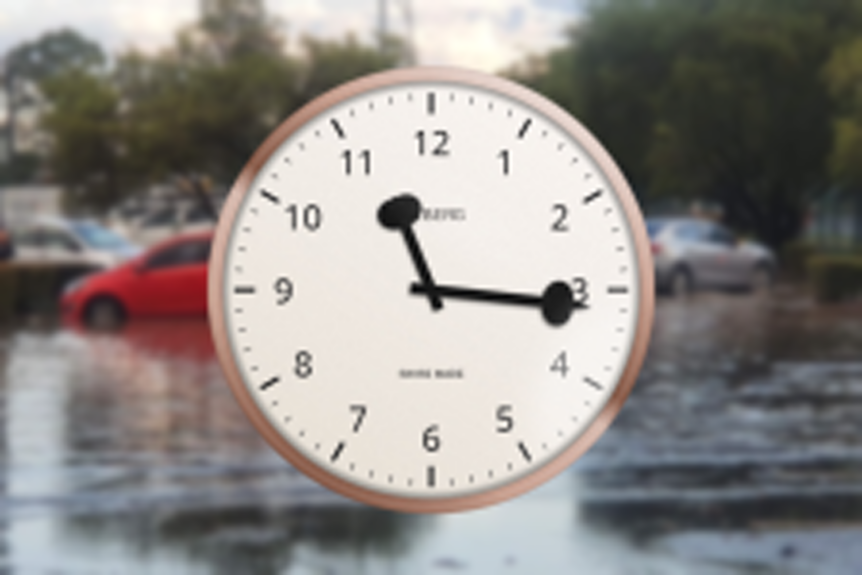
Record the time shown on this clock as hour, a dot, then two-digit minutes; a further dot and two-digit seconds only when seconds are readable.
11.16
